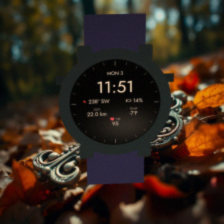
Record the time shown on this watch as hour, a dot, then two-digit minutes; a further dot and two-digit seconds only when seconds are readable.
11.51
